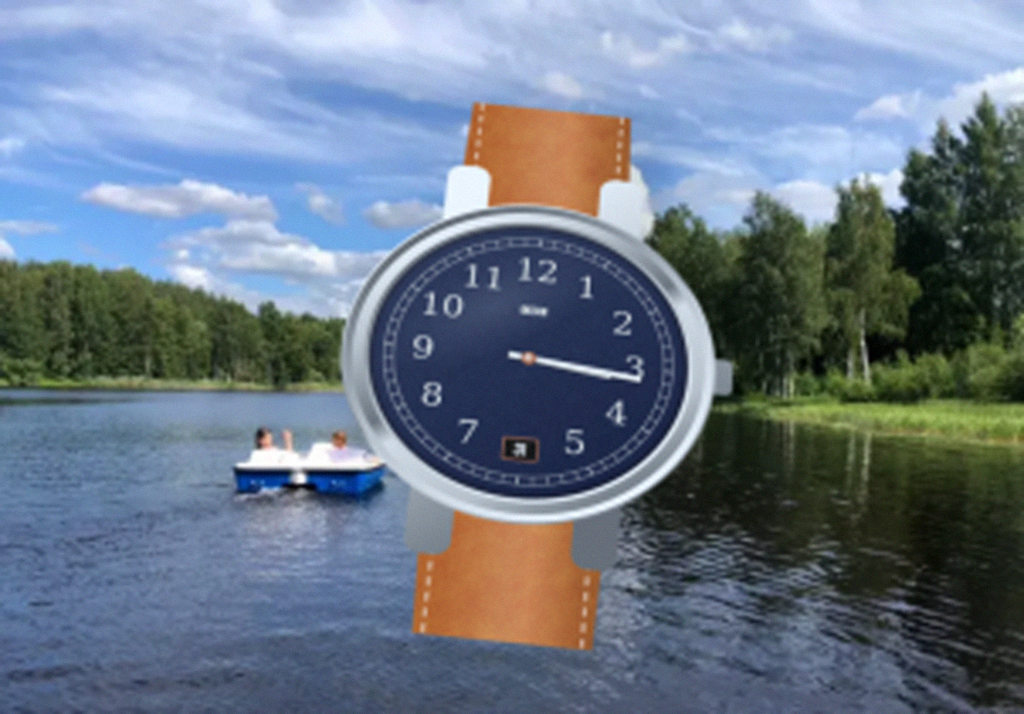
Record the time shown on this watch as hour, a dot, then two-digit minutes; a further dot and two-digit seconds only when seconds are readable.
3.16
